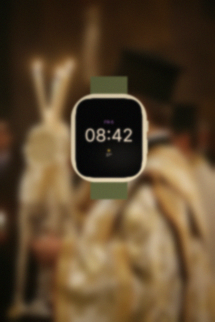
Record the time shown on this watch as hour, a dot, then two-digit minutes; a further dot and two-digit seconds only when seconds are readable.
8.42
